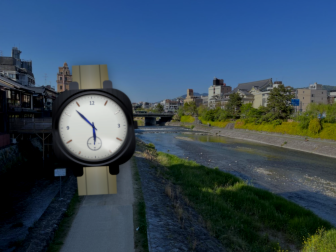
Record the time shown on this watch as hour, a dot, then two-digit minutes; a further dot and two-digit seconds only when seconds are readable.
5.53
